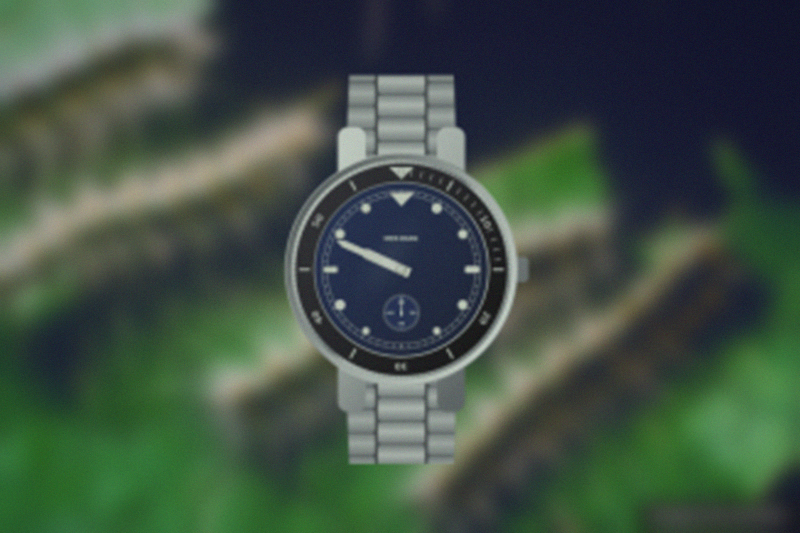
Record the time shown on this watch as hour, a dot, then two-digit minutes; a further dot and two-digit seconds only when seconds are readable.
9.49
